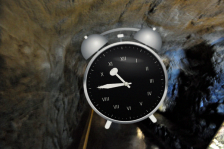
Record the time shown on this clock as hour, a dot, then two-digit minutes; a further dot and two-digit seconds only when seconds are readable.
10.45
